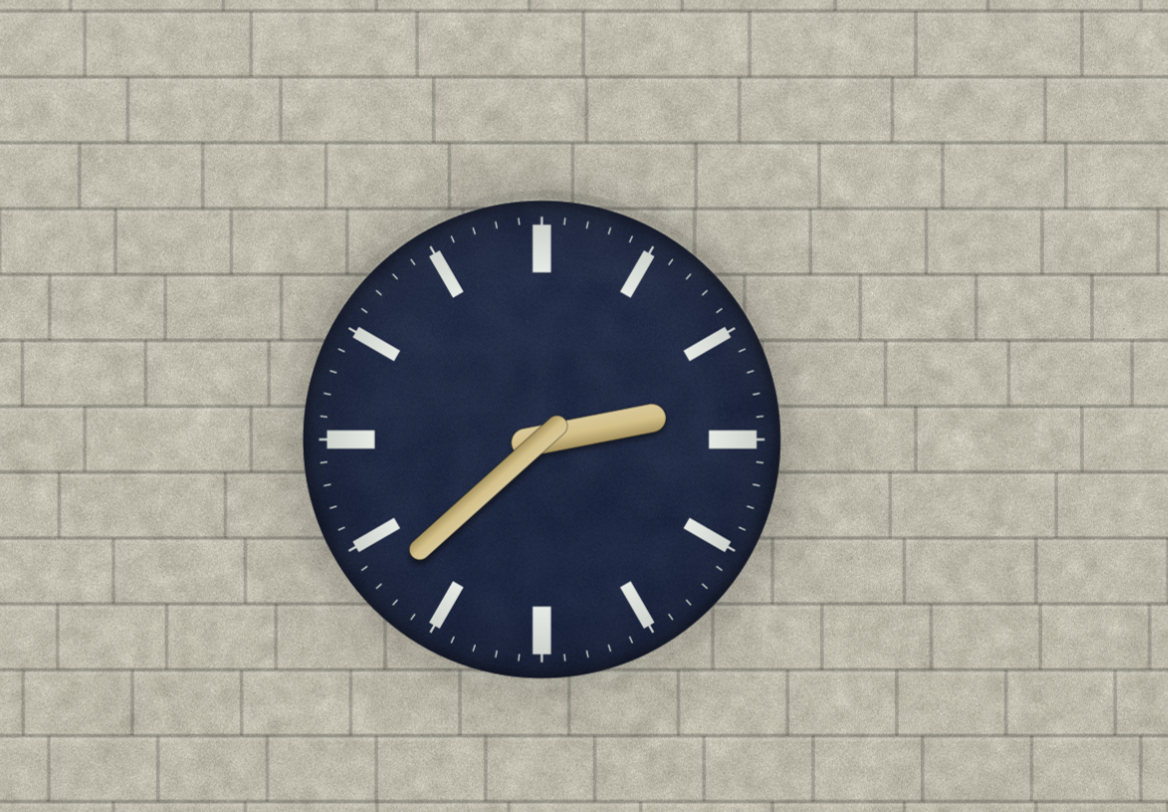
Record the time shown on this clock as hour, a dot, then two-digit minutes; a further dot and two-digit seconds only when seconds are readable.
2.38
